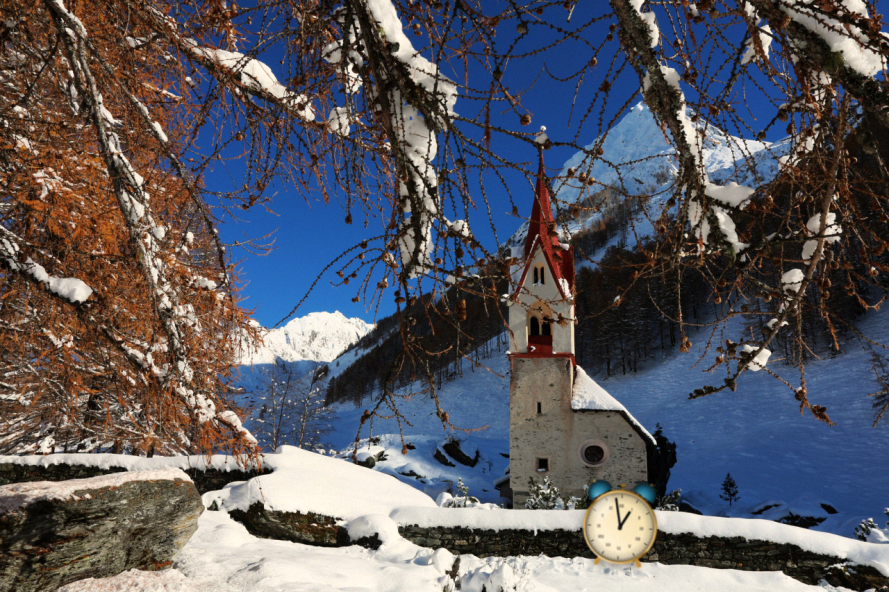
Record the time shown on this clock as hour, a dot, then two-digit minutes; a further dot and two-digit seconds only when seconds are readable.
12.58
